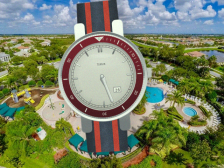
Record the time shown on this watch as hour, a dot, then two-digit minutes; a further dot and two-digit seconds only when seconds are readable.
5.27
